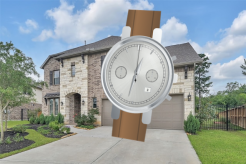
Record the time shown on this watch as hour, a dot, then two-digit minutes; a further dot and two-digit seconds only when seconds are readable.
12.32
